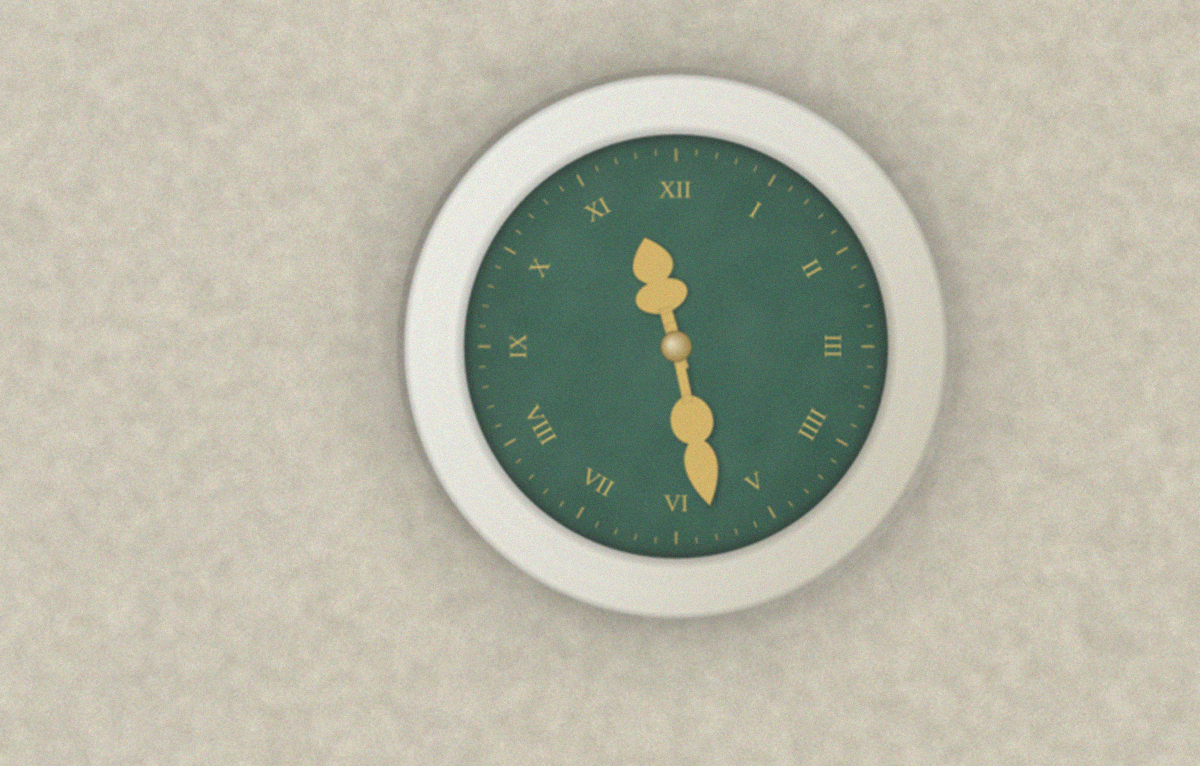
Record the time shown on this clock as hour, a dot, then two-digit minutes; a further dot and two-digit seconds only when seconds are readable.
11.28
